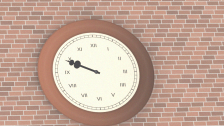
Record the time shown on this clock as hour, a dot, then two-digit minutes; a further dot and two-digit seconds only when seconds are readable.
9.49
